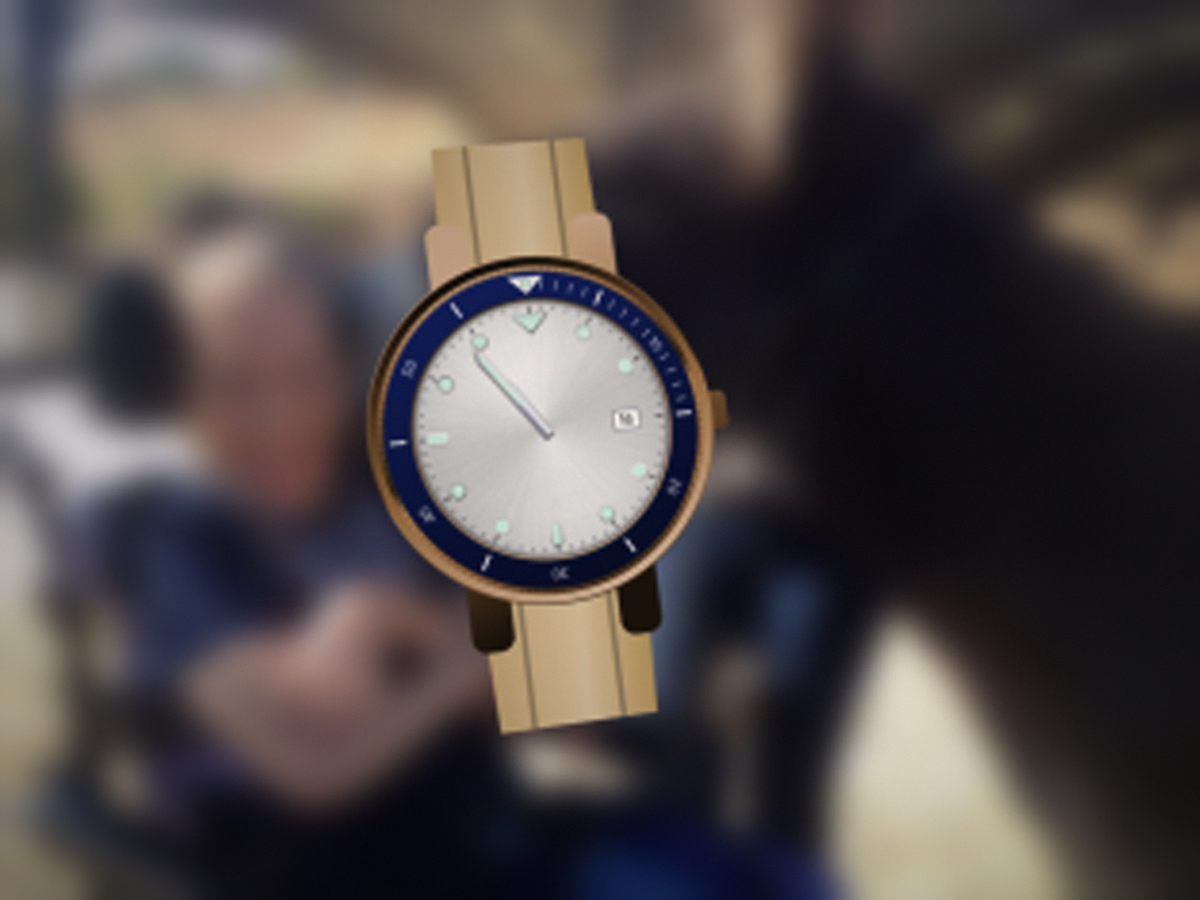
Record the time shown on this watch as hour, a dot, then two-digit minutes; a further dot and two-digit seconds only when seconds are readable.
10.54
